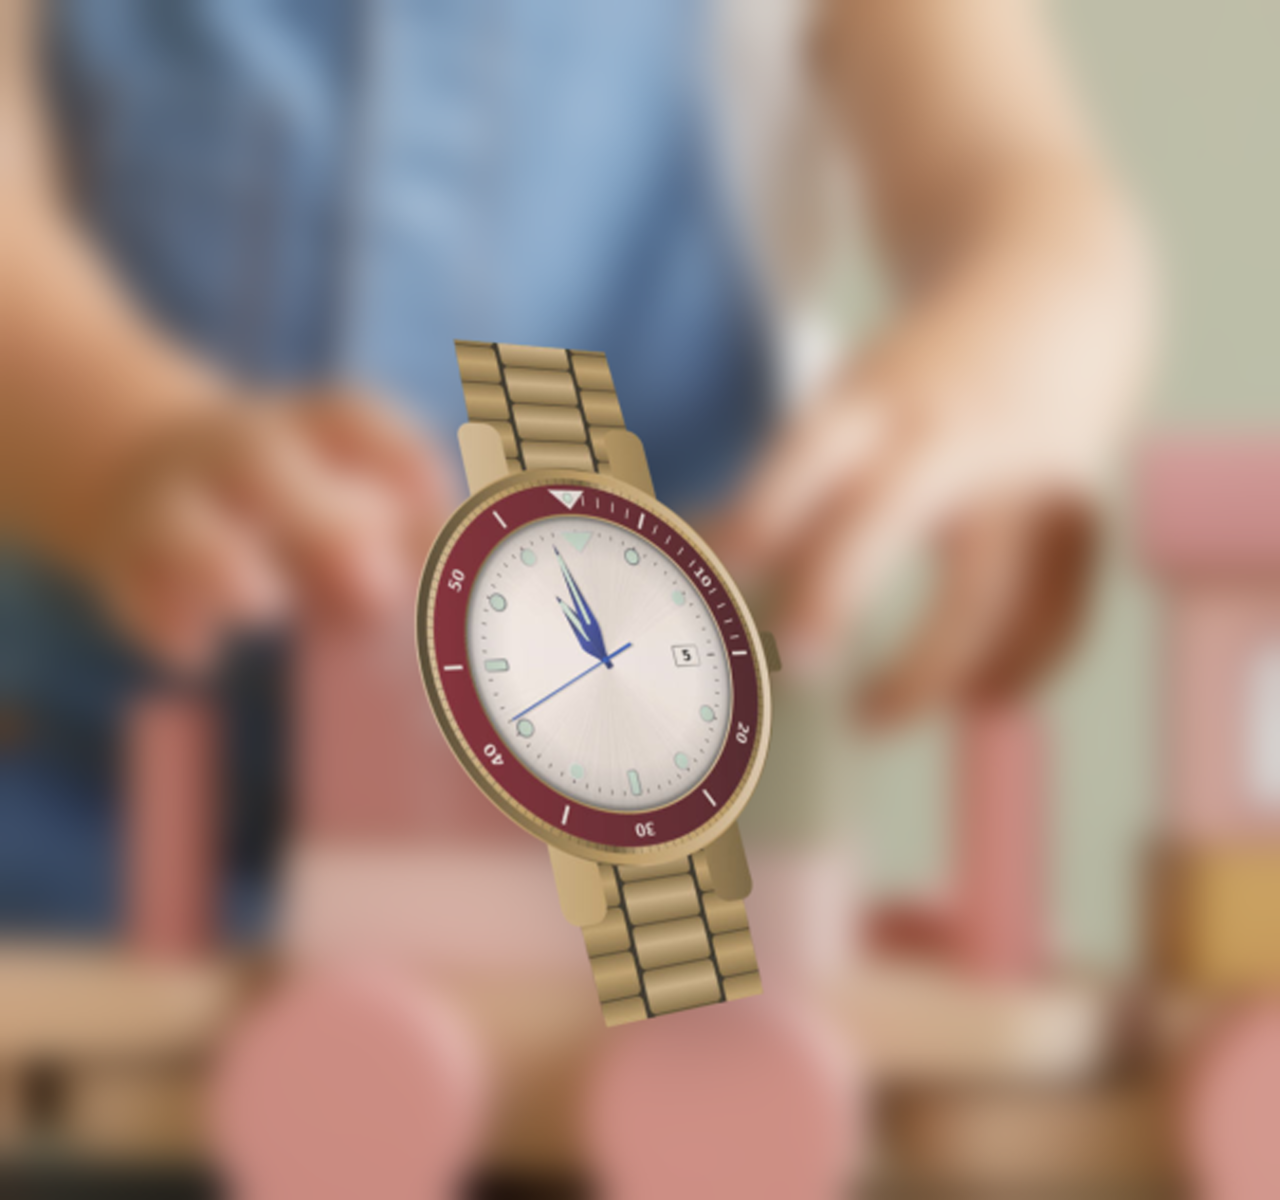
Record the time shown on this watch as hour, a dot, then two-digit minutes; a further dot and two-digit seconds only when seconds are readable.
10.57.41
